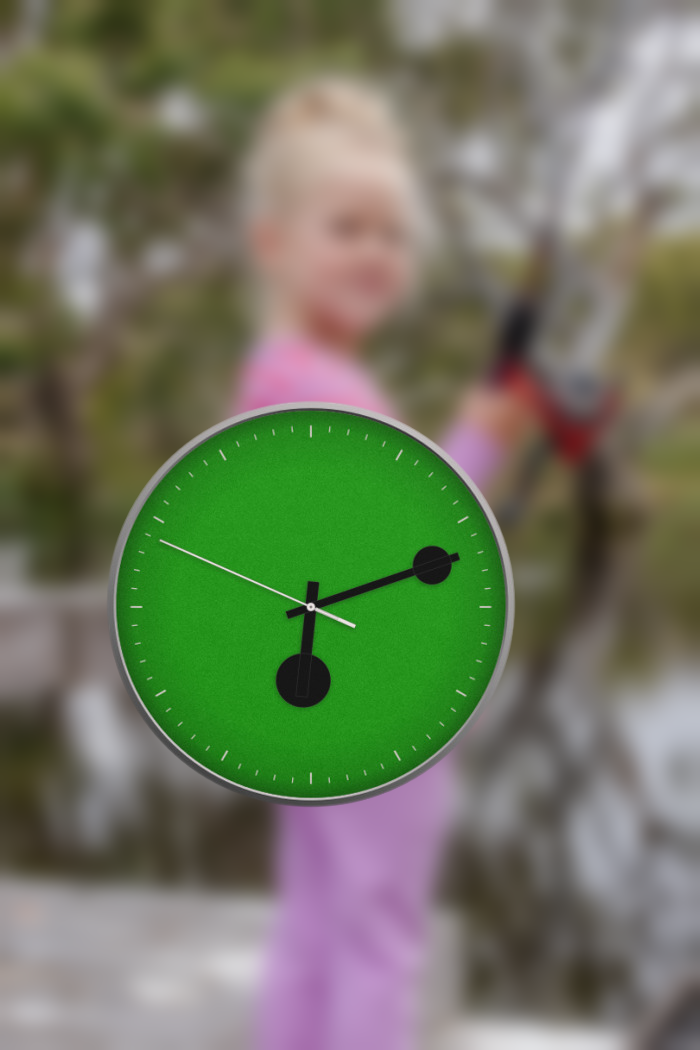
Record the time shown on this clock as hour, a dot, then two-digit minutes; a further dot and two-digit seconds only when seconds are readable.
6.11.49
